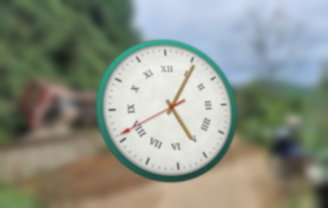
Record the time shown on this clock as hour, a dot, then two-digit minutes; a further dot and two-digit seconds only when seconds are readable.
5.05.41
